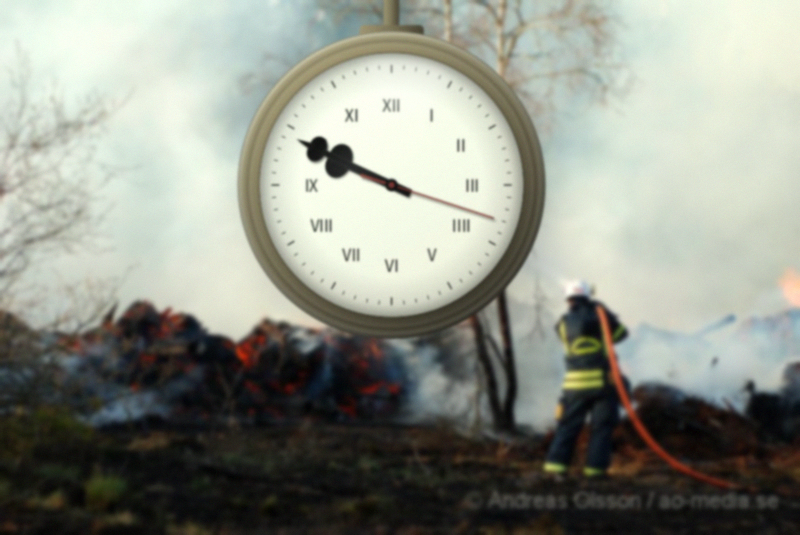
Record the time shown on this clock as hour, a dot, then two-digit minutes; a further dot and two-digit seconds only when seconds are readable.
9.49.18
